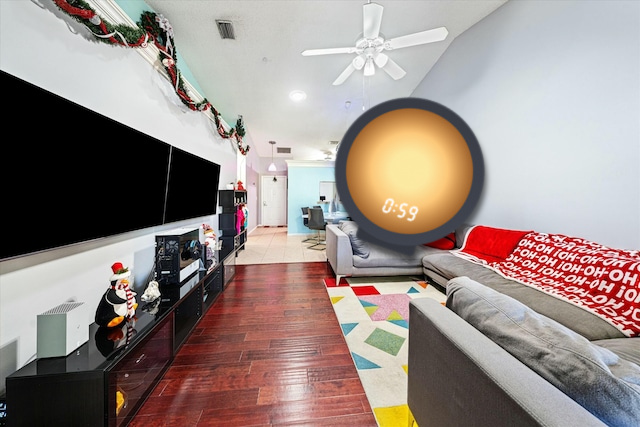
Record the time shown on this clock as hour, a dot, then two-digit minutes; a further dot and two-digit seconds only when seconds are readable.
0.59
